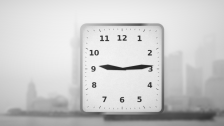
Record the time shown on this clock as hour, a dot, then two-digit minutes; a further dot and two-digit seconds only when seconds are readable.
9.14
